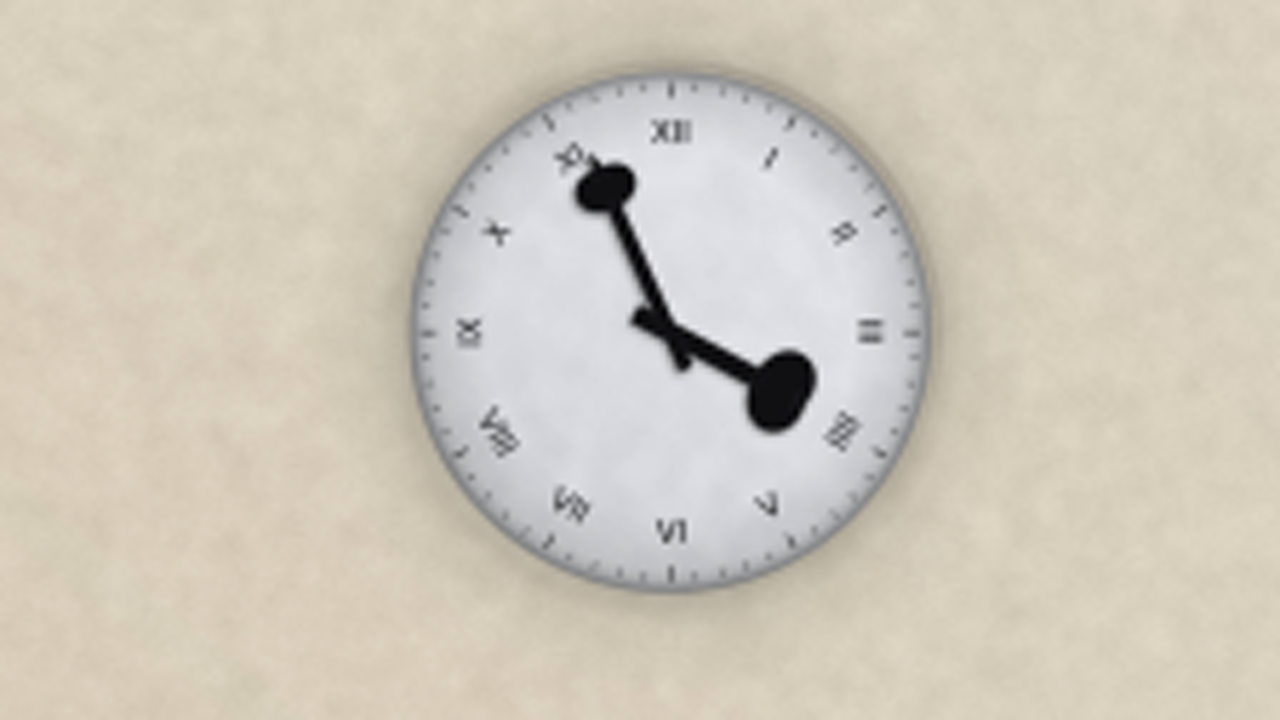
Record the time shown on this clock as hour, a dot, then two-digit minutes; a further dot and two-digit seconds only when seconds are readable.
3.56
